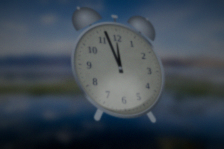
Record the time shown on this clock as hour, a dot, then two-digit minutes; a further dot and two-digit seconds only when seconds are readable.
11.57
